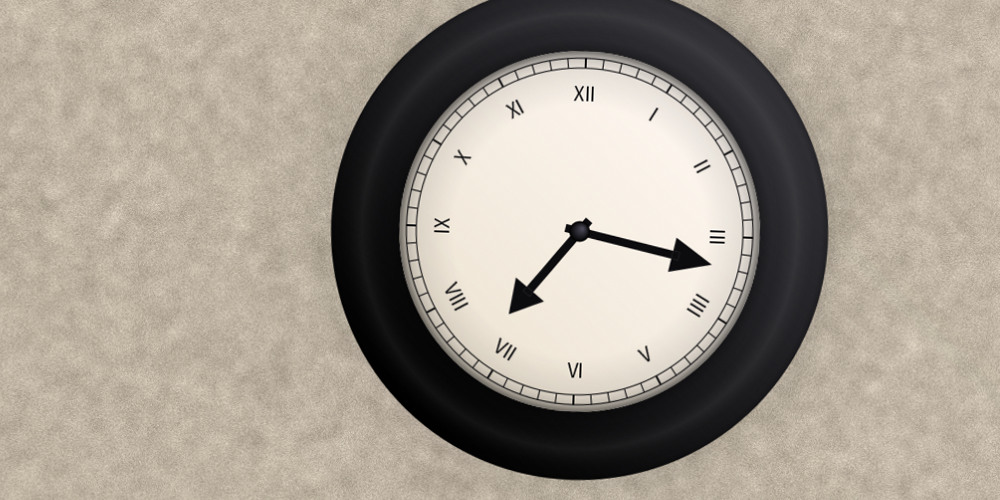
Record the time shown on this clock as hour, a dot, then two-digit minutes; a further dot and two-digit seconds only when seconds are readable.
7.17
